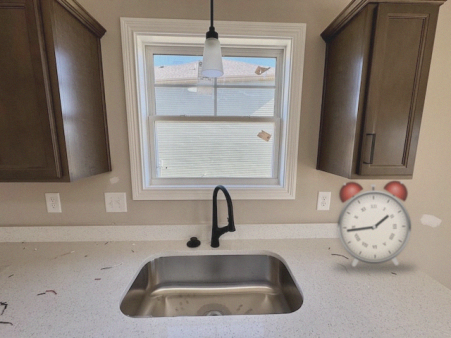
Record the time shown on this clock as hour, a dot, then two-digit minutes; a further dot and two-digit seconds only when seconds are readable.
1.44
